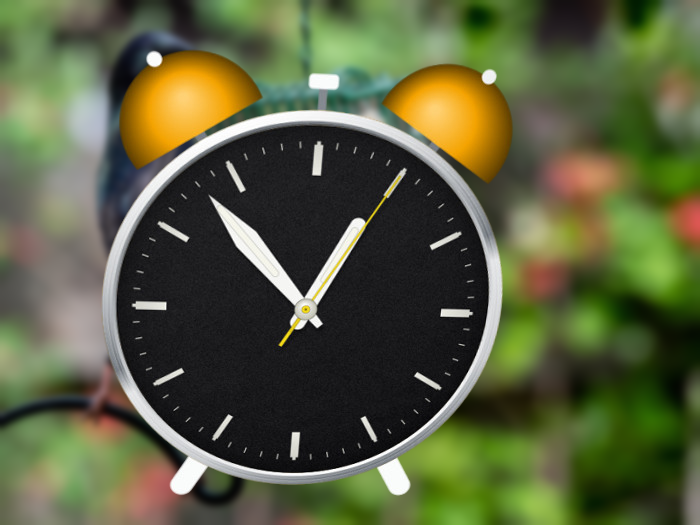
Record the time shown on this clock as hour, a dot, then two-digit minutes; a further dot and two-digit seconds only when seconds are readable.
12.53.05
